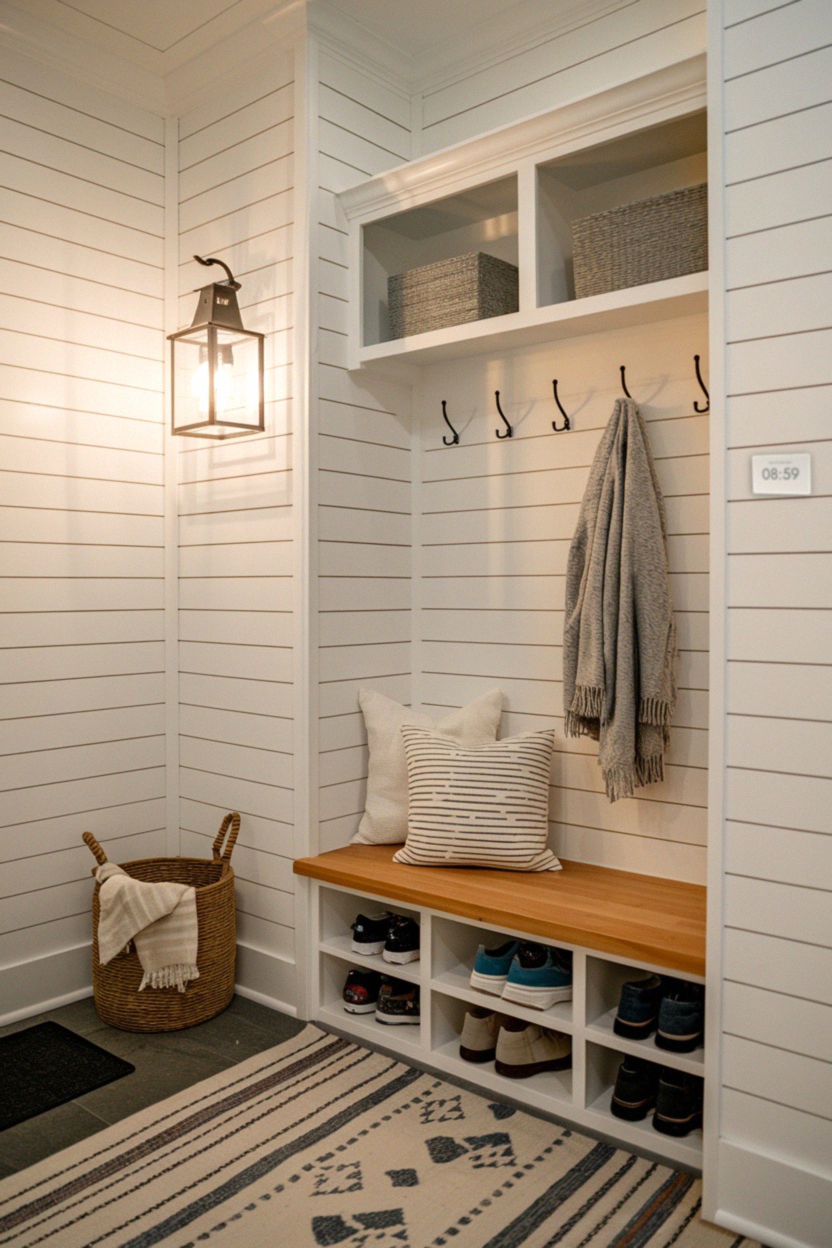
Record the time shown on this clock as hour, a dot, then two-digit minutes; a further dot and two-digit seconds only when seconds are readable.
8.59
